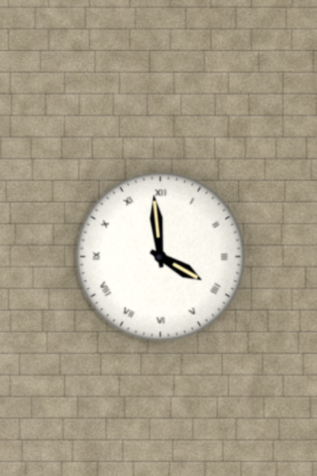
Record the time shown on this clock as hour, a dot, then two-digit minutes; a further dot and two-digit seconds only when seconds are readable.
3.59
